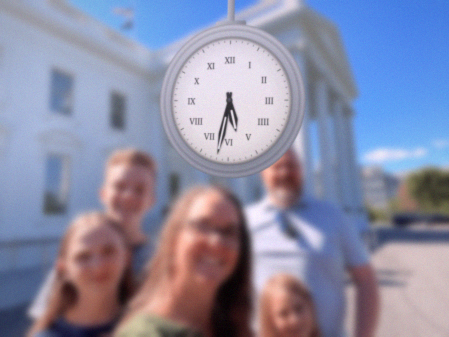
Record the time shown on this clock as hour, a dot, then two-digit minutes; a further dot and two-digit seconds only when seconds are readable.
5.32
